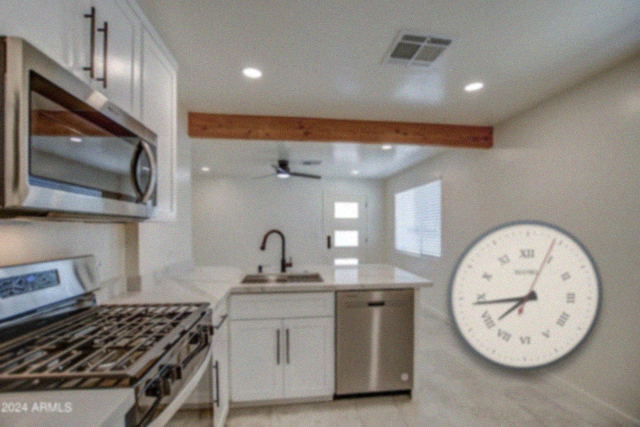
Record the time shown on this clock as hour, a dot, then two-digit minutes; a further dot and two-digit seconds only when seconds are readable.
7.44.04
